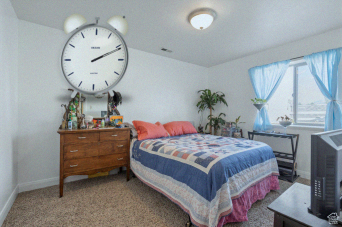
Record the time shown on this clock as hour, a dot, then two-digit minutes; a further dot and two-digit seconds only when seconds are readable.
2.11
